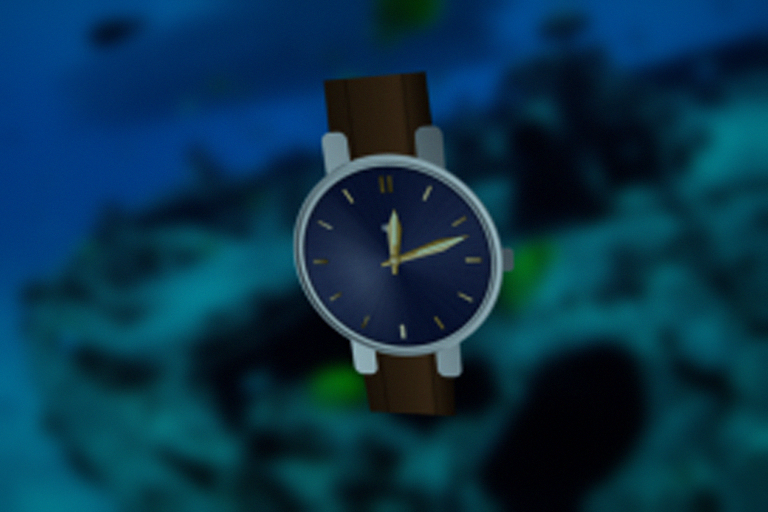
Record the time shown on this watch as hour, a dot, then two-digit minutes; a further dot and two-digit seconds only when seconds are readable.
12.12
